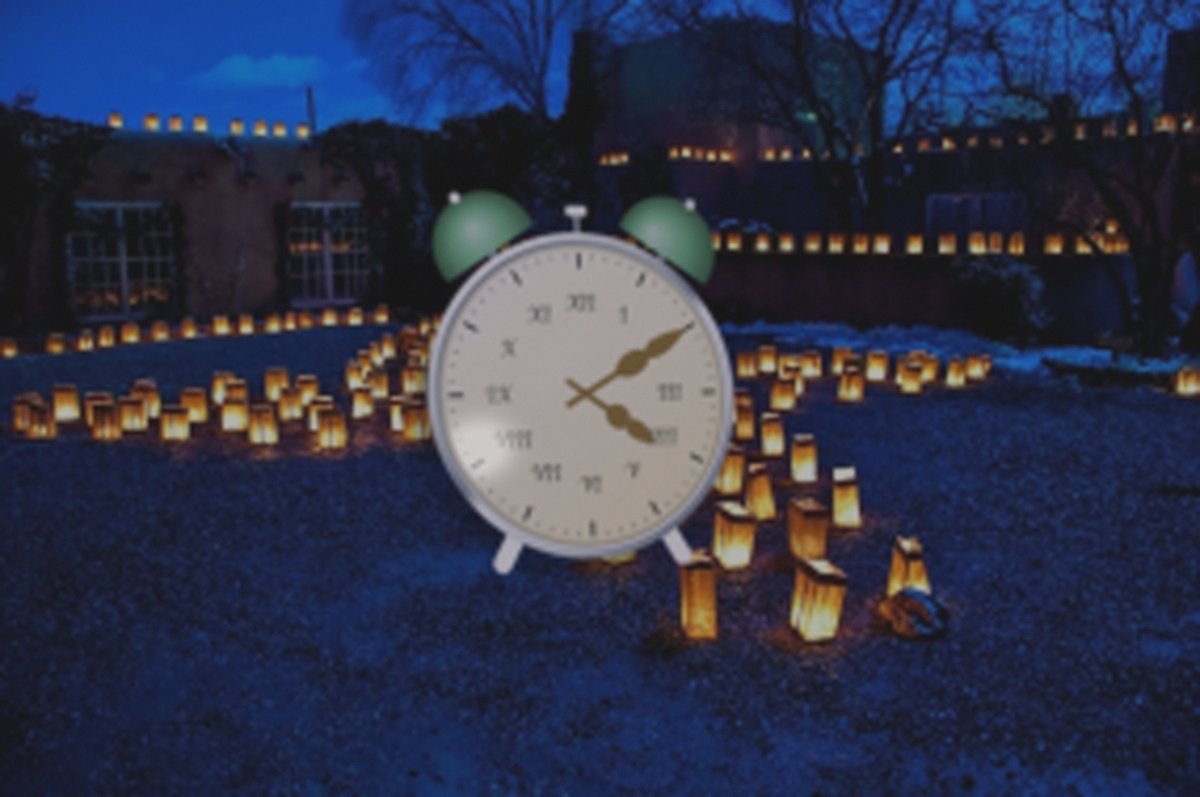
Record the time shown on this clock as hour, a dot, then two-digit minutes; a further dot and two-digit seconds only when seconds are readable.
4.10
